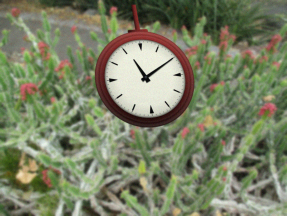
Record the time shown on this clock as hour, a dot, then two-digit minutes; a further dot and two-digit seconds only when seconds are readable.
11.10
